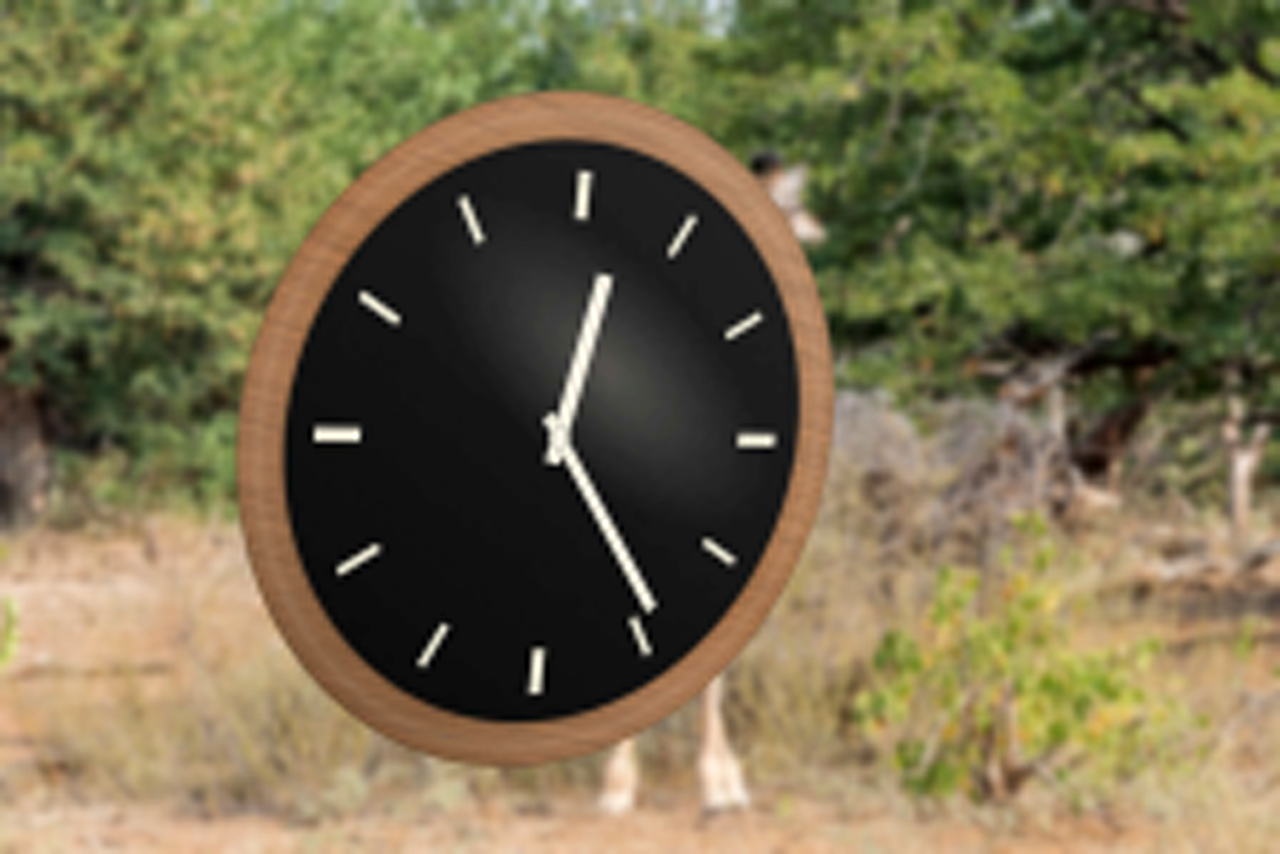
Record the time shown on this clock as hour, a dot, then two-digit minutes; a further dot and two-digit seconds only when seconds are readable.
12.24
